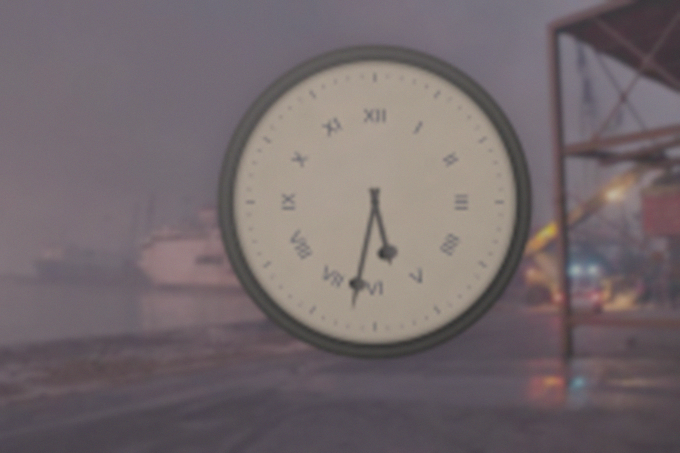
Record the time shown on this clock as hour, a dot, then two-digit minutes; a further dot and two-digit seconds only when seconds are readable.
5.32
